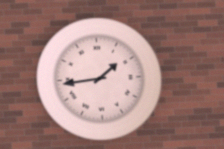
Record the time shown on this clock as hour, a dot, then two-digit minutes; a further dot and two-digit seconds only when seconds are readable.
1.44
